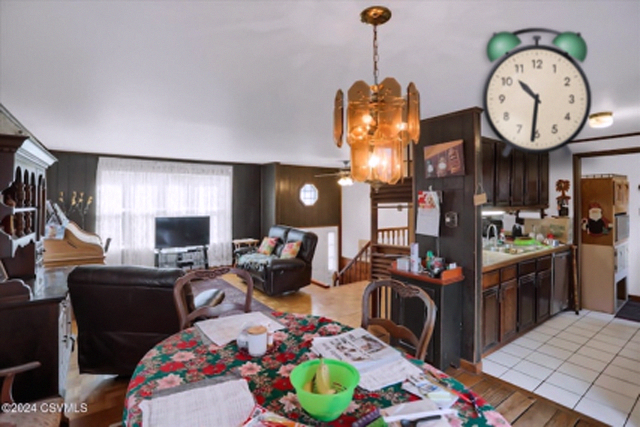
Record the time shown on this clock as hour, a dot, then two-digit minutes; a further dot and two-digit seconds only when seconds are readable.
10.31
